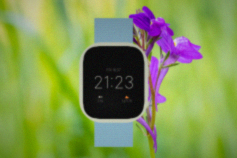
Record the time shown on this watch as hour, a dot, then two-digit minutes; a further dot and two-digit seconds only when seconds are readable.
21.23
